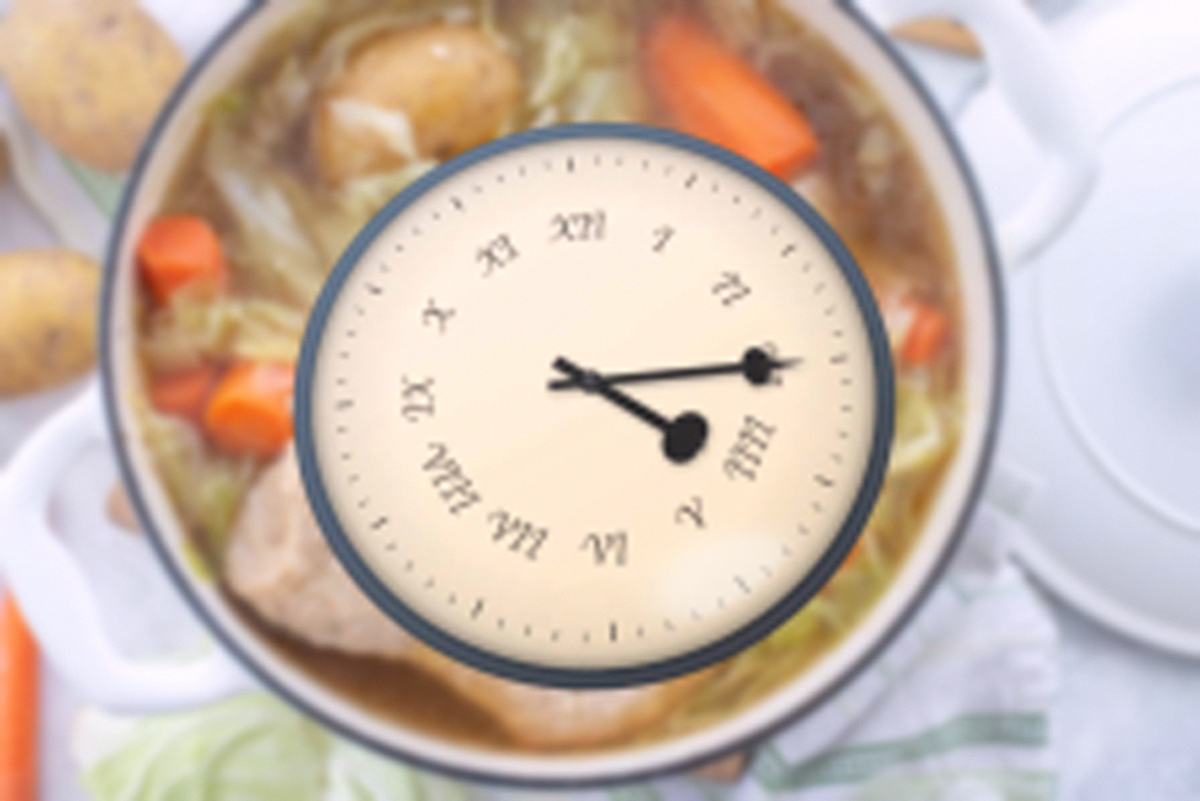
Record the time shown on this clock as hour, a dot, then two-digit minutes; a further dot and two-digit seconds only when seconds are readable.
4.15
